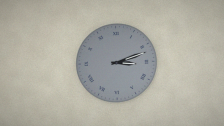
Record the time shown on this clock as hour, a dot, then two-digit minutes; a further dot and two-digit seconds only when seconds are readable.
3.12
